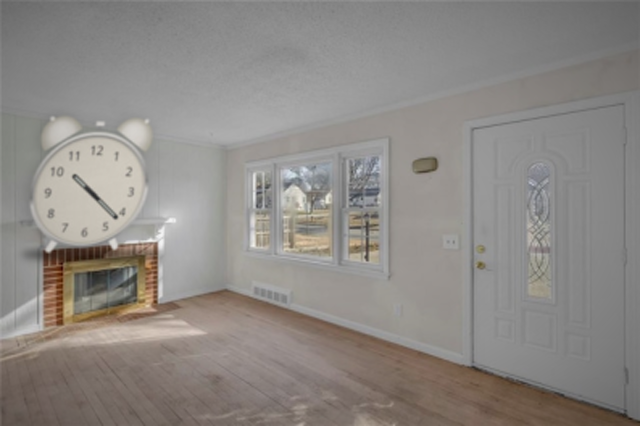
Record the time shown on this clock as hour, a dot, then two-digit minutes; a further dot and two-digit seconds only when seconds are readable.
10.22
